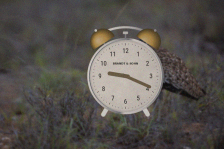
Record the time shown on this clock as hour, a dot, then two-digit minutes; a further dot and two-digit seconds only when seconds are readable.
9.19
